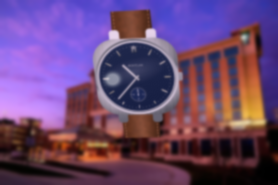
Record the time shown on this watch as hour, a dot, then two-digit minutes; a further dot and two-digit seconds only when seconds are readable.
10.37
